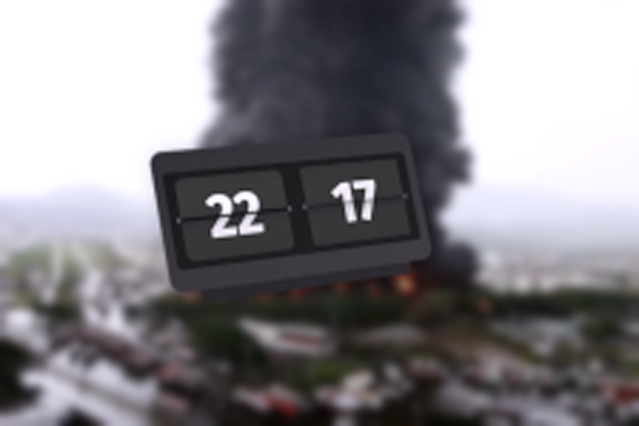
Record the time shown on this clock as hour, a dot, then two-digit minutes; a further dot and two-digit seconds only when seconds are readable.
22.17
